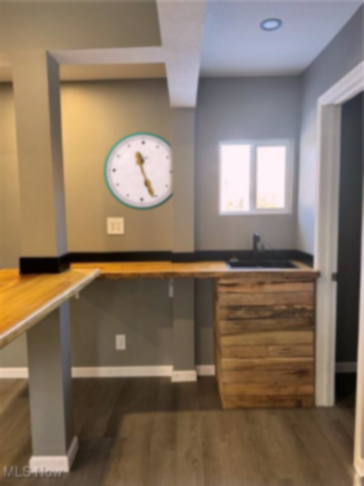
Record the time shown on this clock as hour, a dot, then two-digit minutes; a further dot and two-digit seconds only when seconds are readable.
11.26
